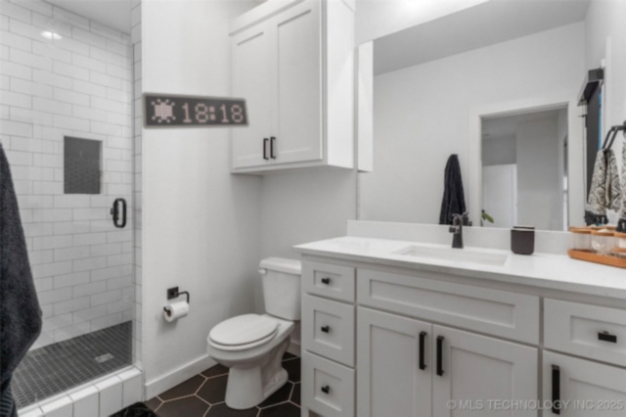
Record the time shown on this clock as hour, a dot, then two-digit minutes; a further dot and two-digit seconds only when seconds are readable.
18.18
